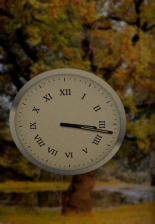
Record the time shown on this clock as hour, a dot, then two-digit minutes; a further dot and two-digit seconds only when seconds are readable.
3.17
